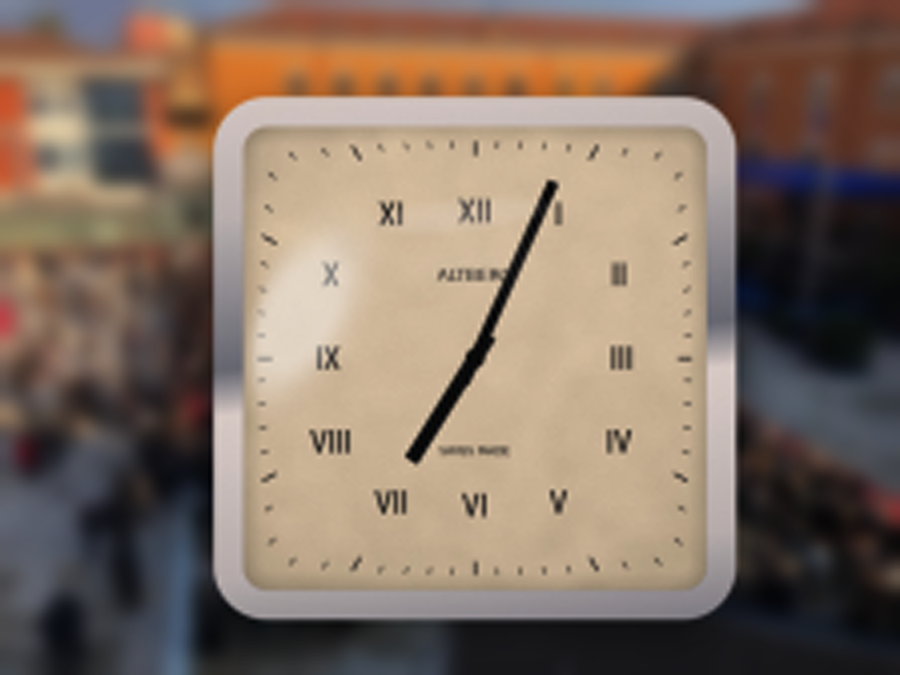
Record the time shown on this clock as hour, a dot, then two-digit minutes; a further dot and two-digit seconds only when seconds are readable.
7.04
